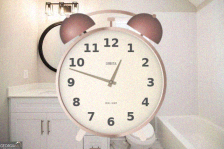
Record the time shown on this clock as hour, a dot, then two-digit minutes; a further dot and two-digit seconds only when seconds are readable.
12.48
